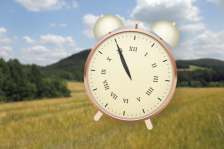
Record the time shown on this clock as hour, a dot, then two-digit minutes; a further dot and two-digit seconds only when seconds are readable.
10.55
